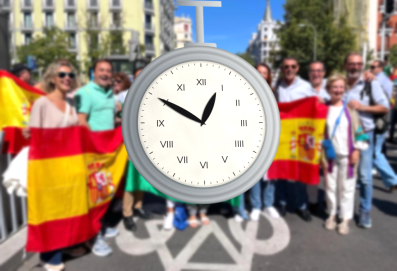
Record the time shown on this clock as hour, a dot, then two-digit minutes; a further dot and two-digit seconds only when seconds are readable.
12.50
